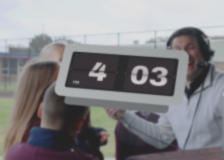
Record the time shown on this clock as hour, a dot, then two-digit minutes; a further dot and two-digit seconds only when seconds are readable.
4.03
